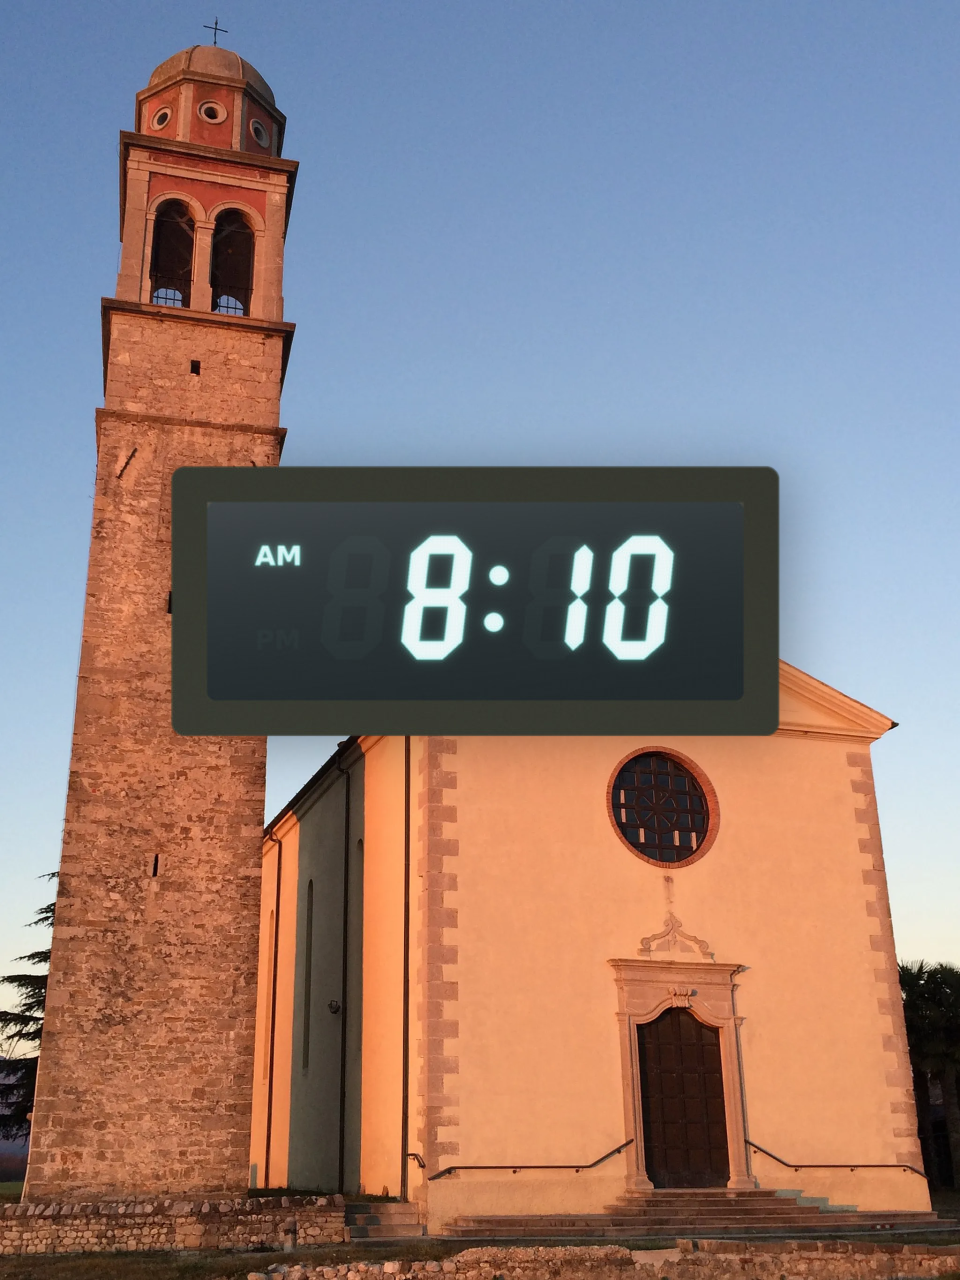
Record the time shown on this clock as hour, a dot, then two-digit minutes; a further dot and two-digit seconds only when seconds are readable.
8.10
